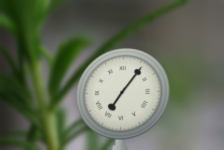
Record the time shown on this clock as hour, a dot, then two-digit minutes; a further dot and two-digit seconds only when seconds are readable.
7.06
